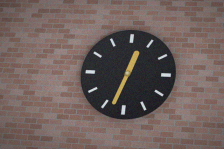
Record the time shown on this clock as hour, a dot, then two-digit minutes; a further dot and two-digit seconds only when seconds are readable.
12.33
